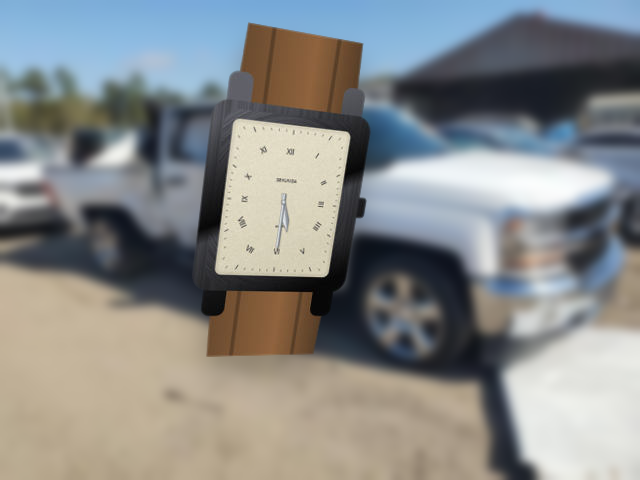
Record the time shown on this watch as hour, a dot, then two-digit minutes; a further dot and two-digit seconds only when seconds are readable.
5.30
